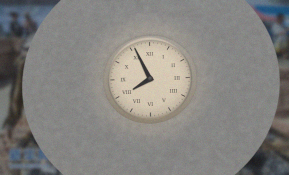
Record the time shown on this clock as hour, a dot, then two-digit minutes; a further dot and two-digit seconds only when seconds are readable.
7.56
